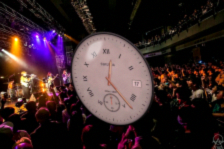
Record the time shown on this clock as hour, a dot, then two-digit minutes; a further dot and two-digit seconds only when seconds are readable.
12.23
